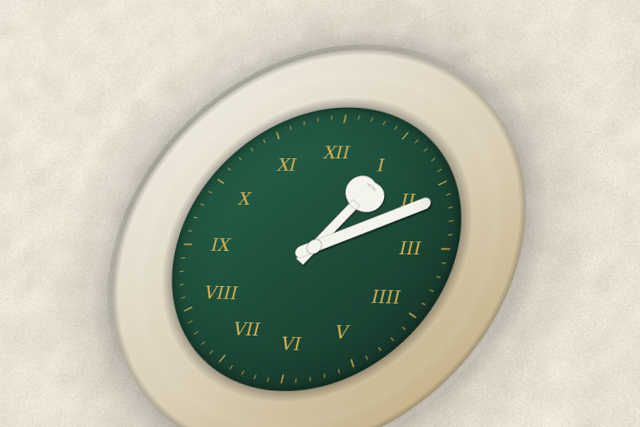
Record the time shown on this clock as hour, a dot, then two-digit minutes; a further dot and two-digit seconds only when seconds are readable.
1.11
